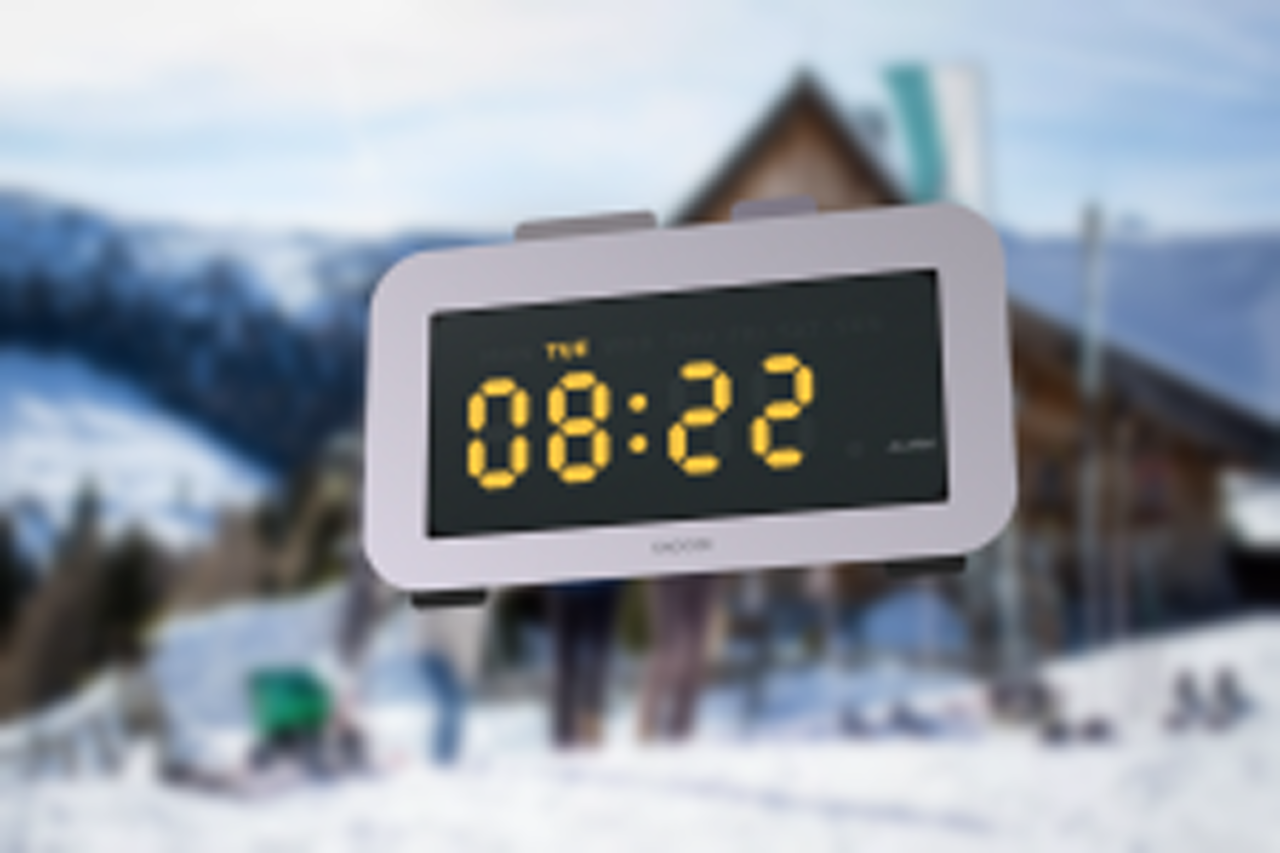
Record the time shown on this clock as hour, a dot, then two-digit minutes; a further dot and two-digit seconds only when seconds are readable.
8.22
